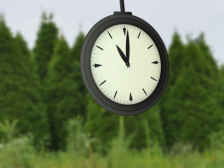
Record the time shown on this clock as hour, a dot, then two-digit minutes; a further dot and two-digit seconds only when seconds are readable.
11.01
